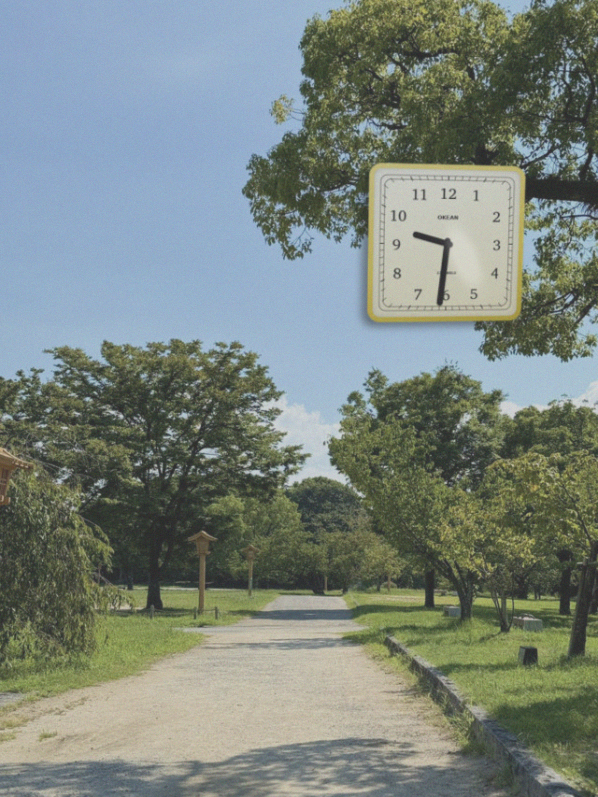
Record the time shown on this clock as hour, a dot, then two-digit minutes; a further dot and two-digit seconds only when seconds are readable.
9.31
